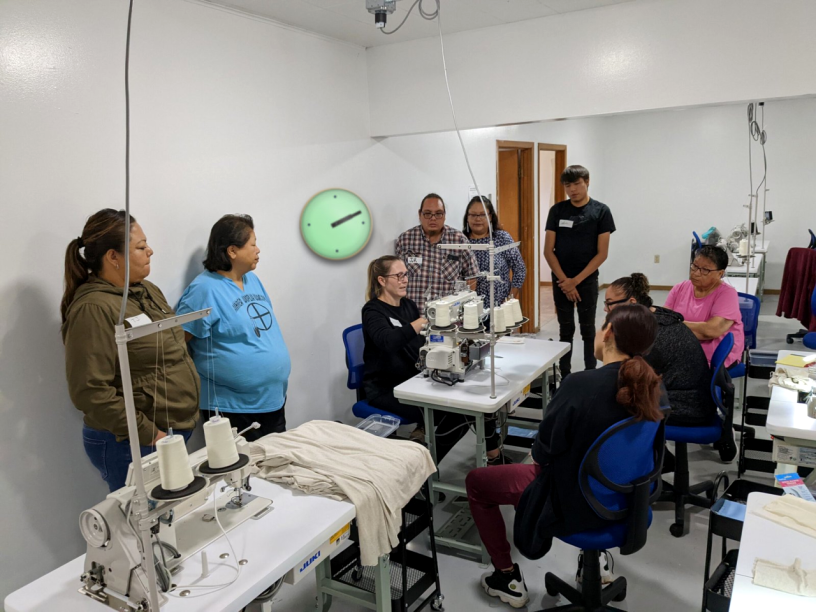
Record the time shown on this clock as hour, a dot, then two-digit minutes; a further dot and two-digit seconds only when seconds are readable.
2.11
